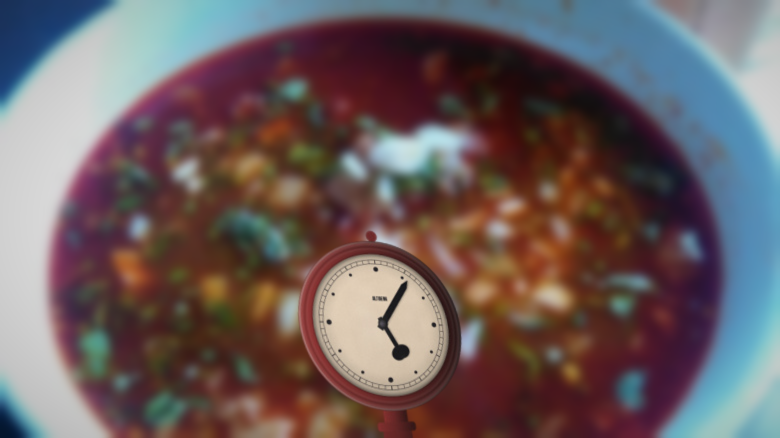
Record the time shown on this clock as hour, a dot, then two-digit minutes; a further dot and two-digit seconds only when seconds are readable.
5.06
